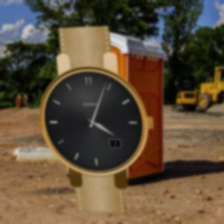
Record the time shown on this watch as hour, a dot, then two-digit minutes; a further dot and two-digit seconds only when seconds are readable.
4.04
